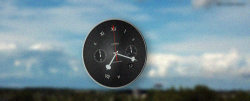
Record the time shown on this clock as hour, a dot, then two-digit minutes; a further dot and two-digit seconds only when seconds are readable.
7.19
